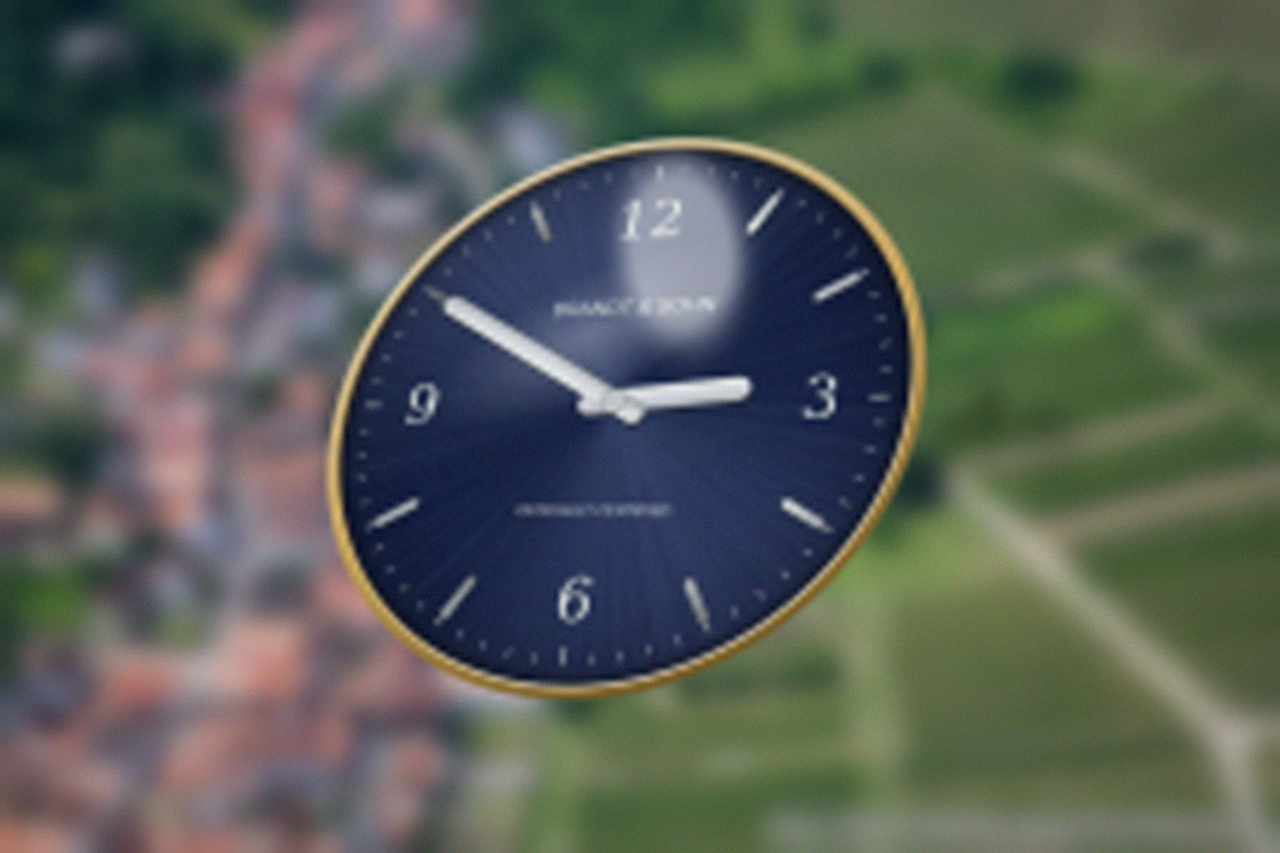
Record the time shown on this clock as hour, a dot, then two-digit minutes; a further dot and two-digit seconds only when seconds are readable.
2.50
